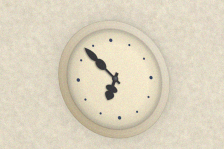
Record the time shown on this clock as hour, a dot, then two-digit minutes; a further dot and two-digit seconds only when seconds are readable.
6.53
